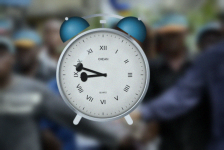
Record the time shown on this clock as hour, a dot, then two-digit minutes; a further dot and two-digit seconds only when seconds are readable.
8.48
